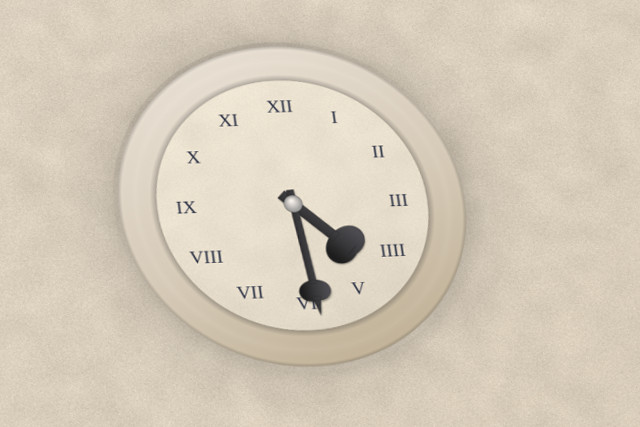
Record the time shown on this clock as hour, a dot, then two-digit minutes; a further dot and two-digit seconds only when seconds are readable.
4.29
